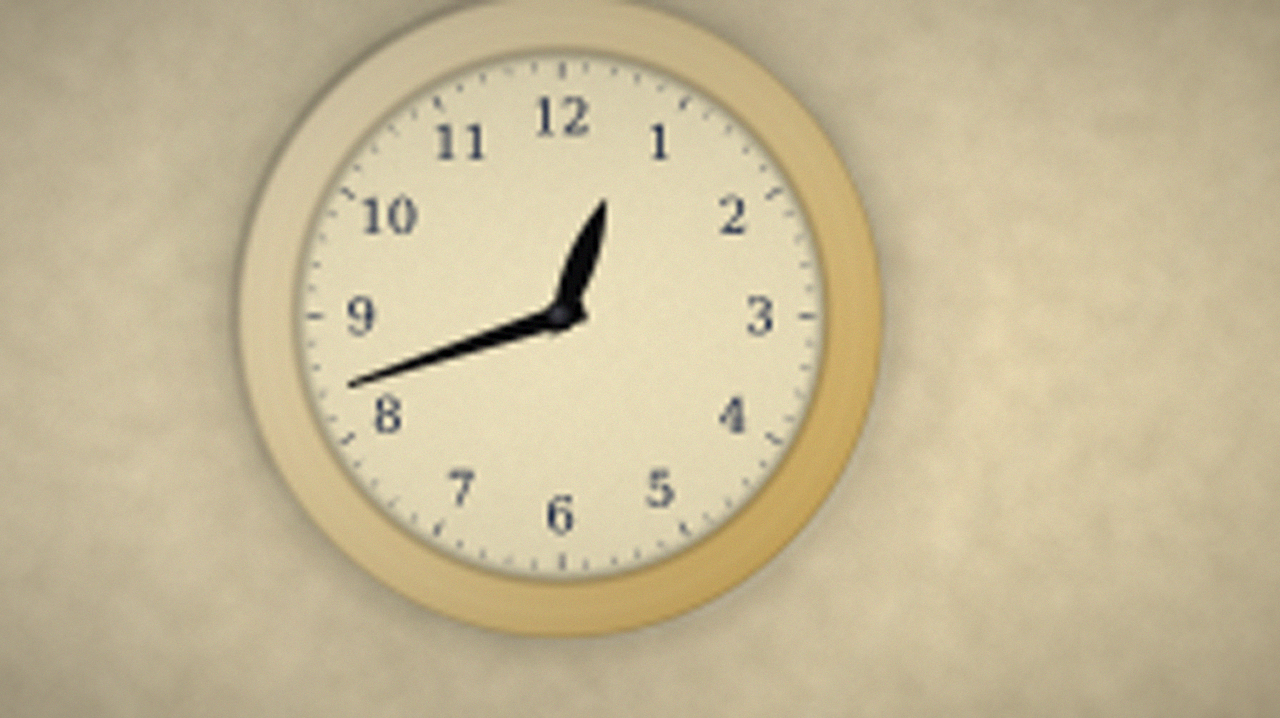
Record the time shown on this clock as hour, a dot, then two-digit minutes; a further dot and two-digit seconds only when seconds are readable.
12.42
